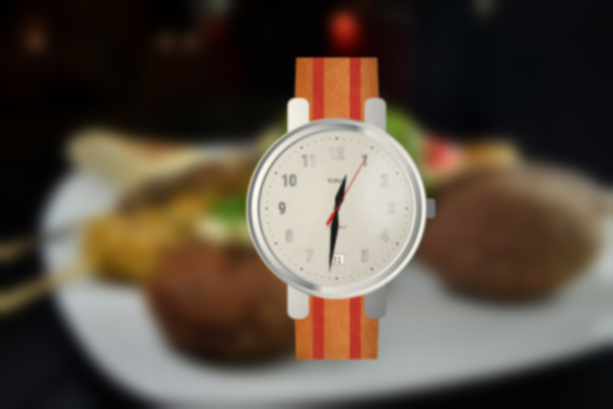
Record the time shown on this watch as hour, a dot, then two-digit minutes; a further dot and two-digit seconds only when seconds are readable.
12.31.05
